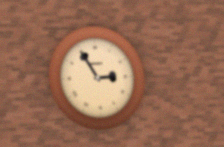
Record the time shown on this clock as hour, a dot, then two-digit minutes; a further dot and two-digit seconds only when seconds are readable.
2.55
